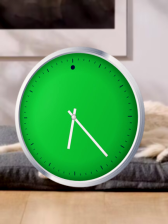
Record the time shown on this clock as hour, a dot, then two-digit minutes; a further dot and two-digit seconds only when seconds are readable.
6.23
